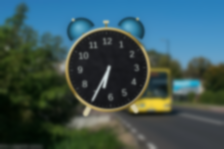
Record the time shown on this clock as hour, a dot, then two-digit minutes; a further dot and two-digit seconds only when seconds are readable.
6.35
